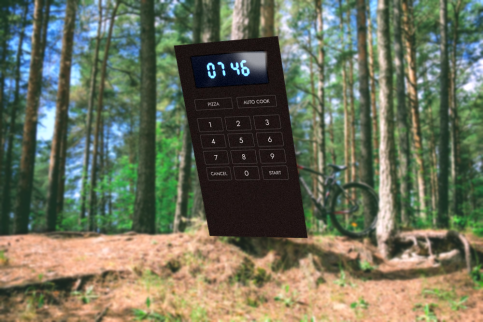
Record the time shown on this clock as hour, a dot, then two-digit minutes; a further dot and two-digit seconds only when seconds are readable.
7.46
